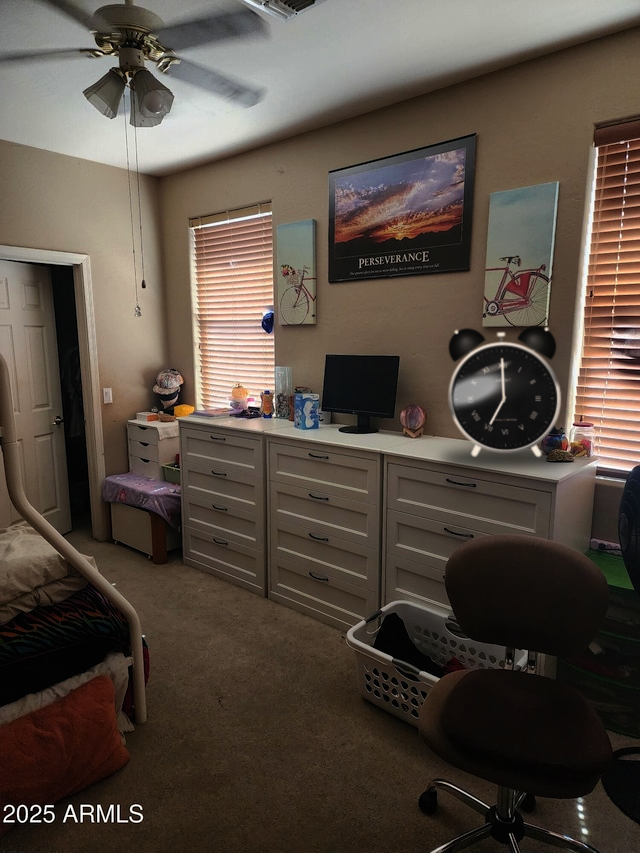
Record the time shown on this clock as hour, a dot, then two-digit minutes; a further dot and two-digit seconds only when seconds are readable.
7.00
